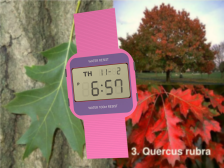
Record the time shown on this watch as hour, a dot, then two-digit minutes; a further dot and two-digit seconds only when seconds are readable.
6.57
